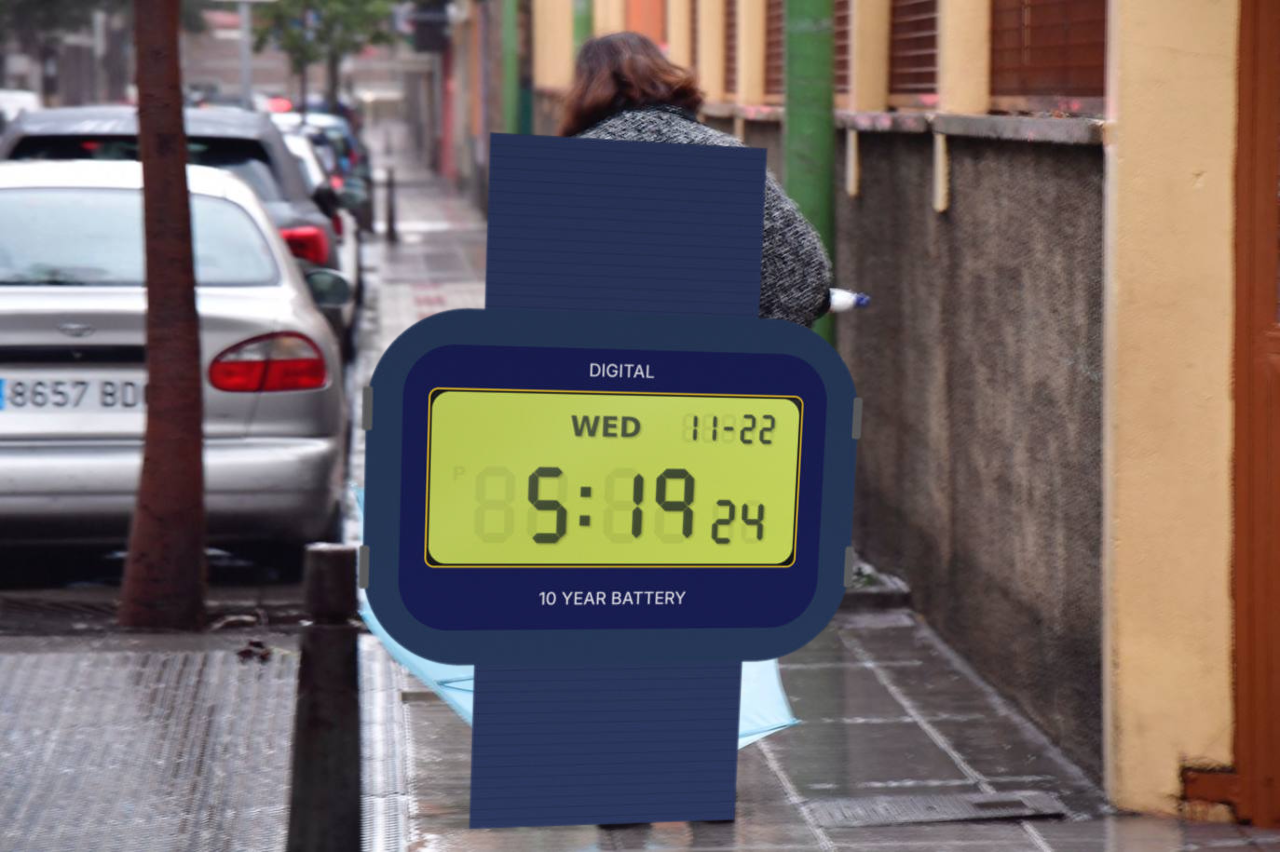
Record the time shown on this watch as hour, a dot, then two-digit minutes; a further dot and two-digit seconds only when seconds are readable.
5.19.24
